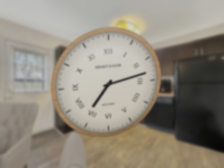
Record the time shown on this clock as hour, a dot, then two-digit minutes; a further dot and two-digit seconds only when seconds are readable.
7.13
